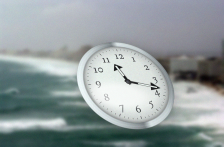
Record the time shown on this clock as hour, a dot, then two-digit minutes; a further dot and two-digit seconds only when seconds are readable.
11.18
